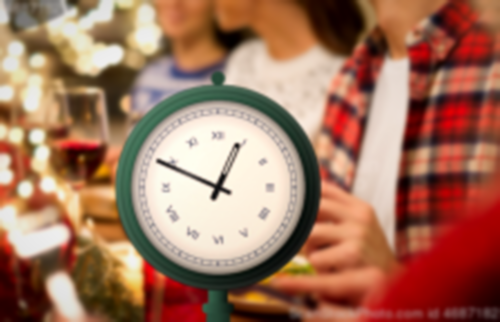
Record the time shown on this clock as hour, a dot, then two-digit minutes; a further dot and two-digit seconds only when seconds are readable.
12.49
